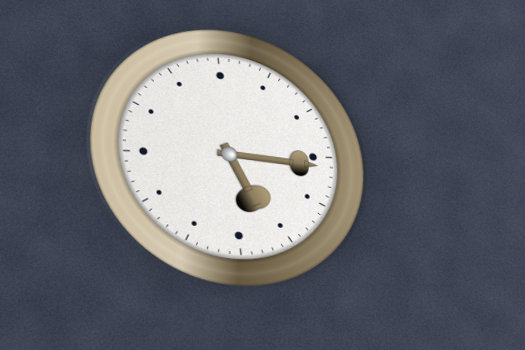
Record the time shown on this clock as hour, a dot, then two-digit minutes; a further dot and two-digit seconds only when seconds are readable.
5.16
